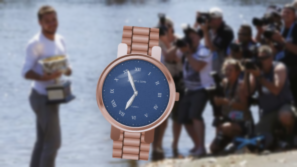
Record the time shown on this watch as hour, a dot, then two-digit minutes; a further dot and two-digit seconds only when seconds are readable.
6.56
